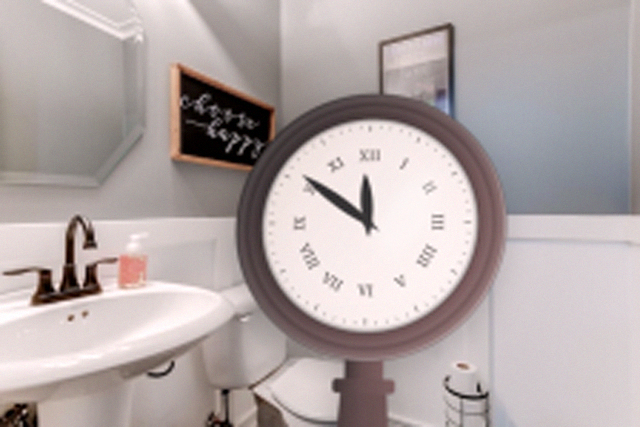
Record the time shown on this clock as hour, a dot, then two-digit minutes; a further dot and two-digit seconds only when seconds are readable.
11.51
